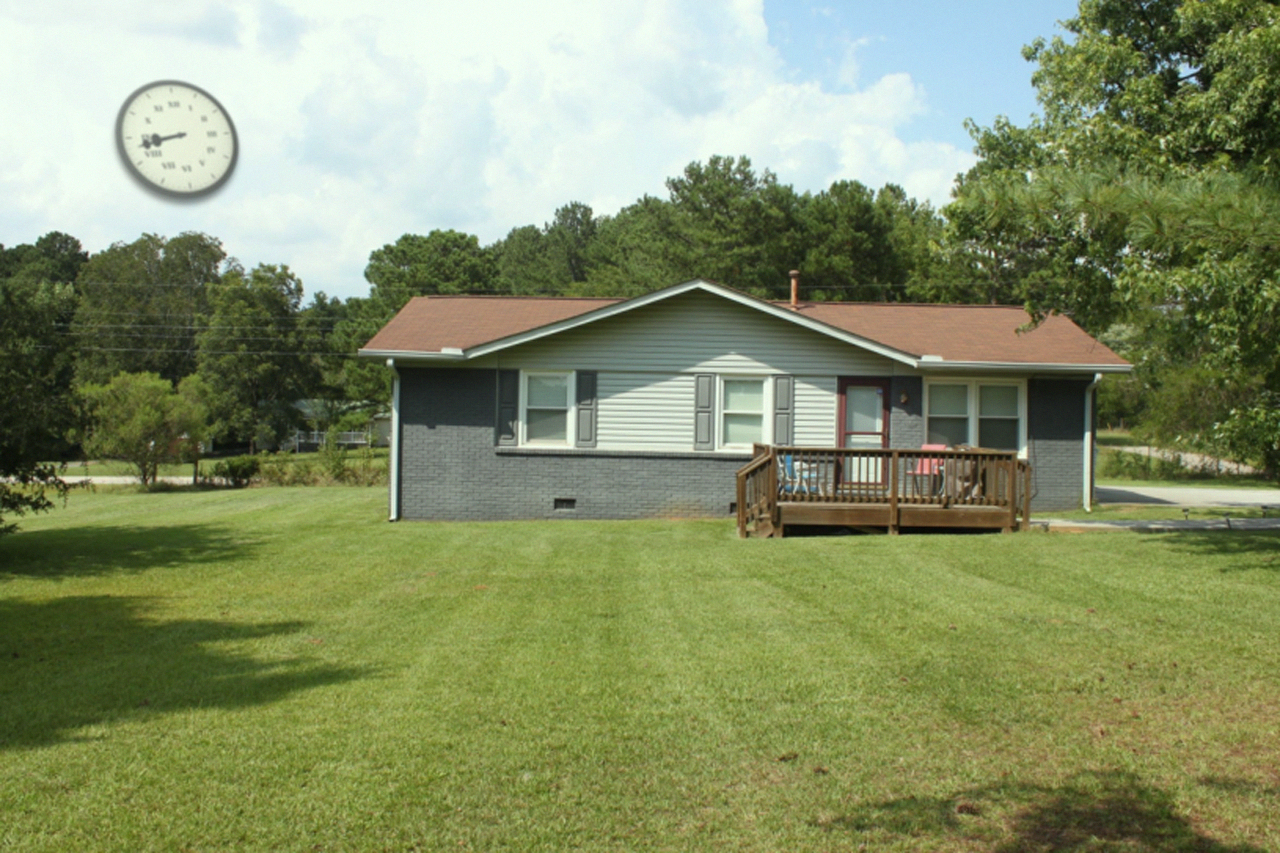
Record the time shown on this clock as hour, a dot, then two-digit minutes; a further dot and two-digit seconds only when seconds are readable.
8.43
